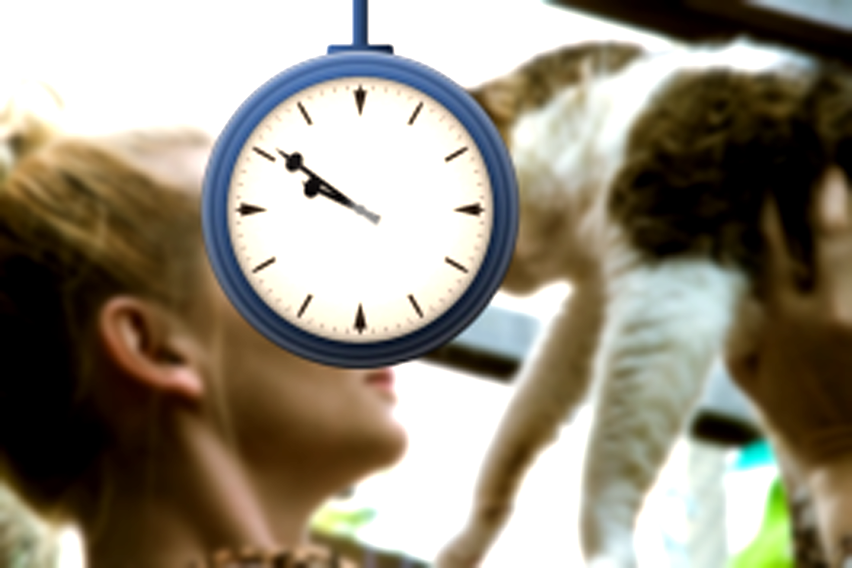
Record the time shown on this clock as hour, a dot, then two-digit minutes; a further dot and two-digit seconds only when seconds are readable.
9.51
